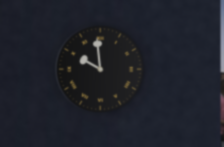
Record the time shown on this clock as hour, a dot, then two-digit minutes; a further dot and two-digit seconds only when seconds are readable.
9.59
